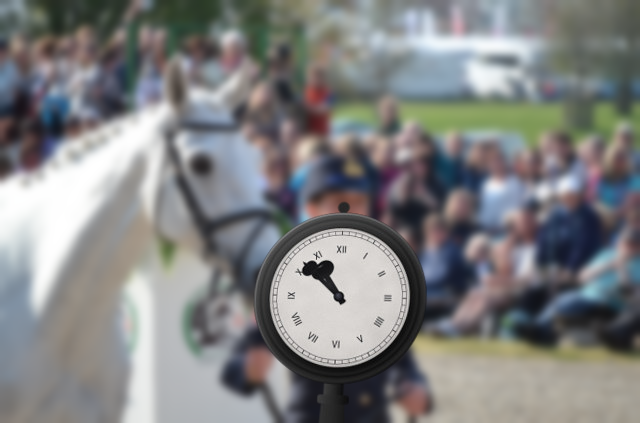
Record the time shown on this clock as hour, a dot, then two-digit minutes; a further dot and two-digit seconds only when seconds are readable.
10.52
